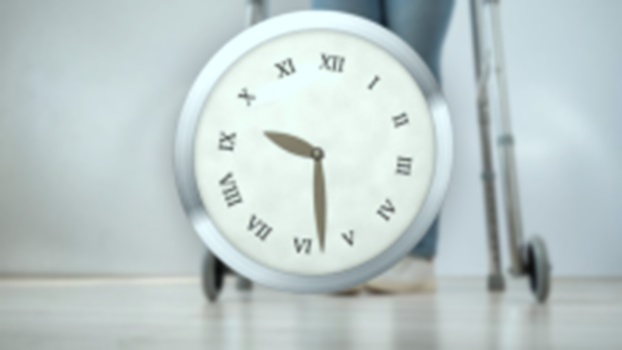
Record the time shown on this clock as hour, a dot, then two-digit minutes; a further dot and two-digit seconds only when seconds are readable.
9.28
